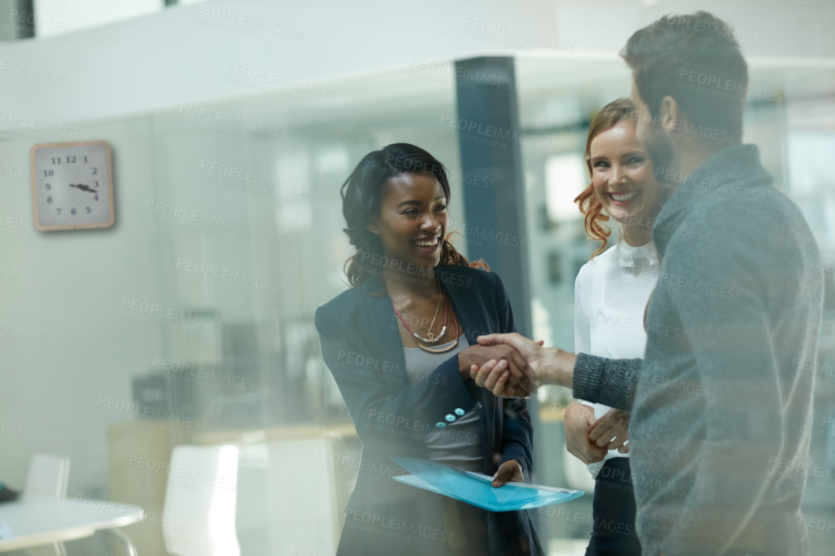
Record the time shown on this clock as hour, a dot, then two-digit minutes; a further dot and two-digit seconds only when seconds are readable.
3.18
